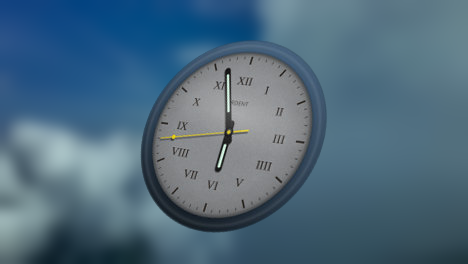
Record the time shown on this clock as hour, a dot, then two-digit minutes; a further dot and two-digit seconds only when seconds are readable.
5.56.43
